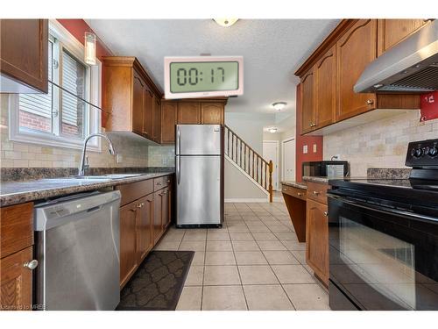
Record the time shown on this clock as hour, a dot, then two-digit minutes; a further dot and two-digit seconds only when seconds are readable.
0.17
